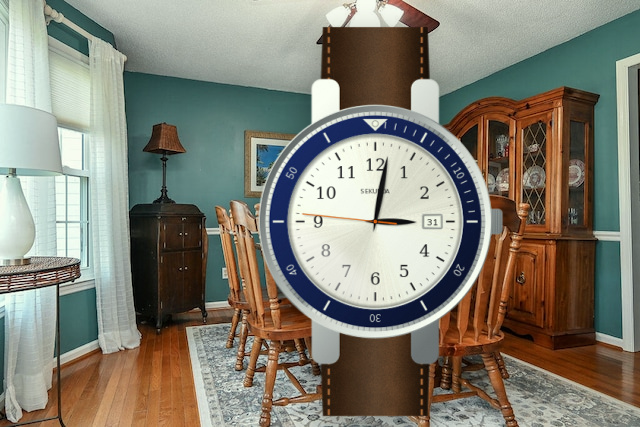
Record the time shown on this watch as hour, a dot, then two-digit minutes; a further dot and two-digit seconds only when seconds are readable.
3.01.46
